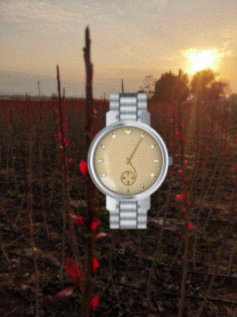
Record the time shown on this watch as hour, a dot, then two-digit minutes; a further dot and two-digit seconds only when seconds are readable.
5.05
